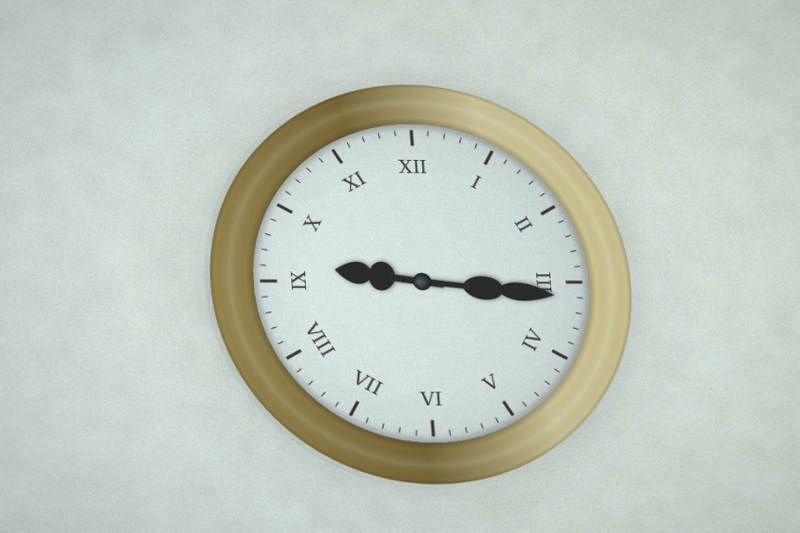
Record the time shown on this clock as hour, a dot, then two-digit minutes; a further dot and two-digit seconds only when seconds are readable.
9.16
